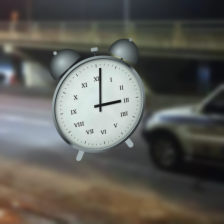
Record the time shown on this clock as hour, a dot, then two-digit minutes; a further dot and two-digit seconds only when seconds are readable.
3.01
